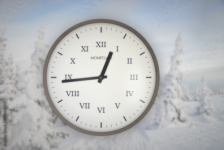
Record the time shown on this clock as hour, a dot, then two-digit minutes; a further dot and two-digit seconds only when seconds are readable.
12.44
